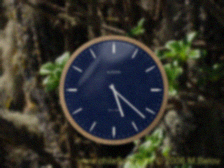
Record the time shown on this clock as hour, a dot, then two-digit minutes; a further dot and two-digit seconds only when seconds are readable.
5.22
